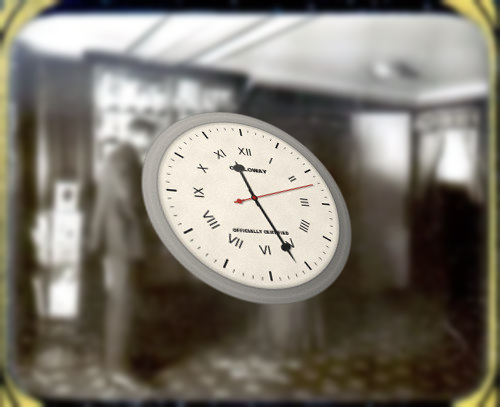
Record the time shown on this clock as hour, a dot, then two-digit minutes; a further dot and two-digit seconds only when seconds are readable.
11.26.12
